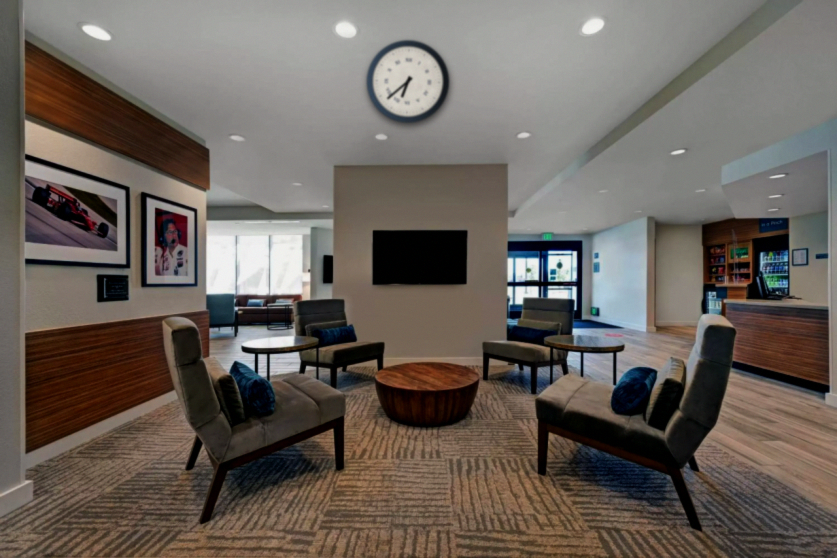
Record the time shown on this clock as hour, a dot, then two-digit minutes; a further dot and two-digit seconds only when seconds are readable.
6.38
